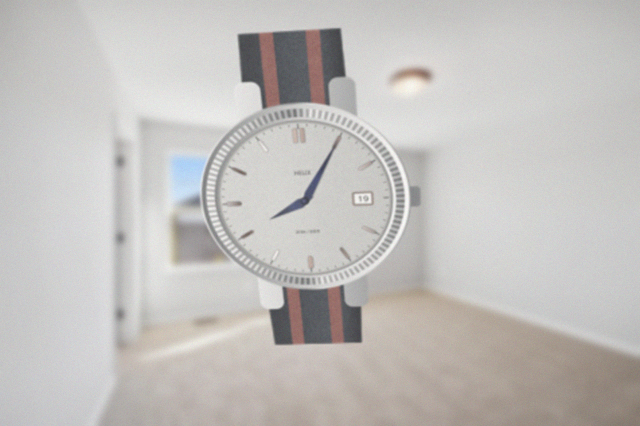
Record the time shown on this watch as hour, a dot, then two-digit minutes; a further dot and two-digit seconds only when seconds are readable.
8.05
